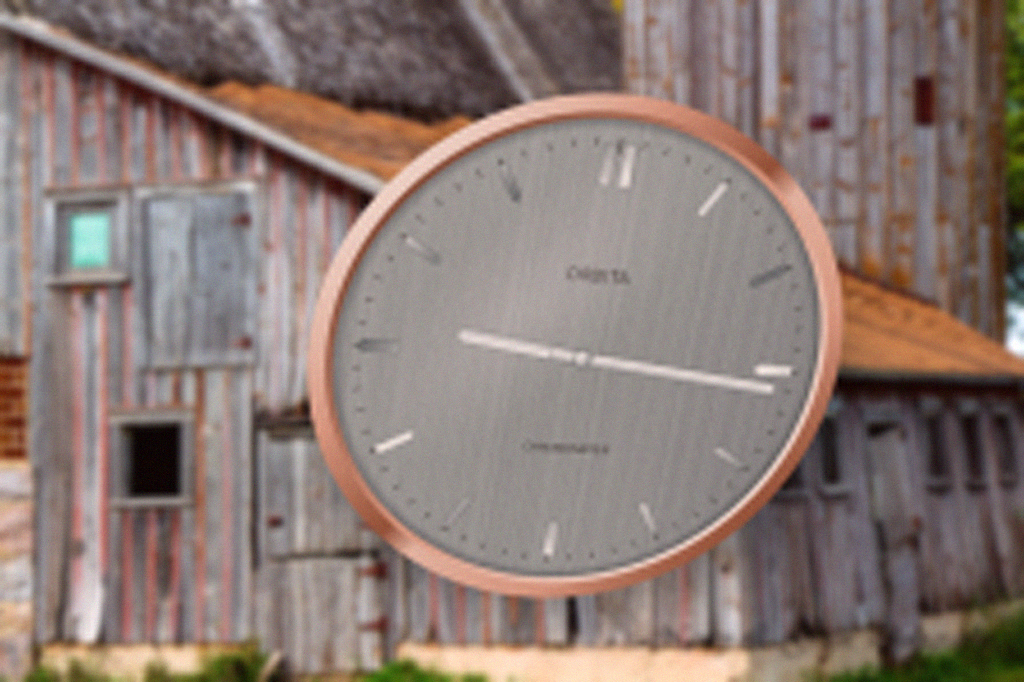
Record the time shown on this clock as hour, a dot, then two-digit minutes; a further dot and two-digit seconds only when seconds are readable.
9.16
